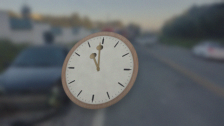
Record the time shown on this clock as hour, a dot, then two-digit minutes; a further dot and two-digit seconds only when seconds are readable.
10.59
